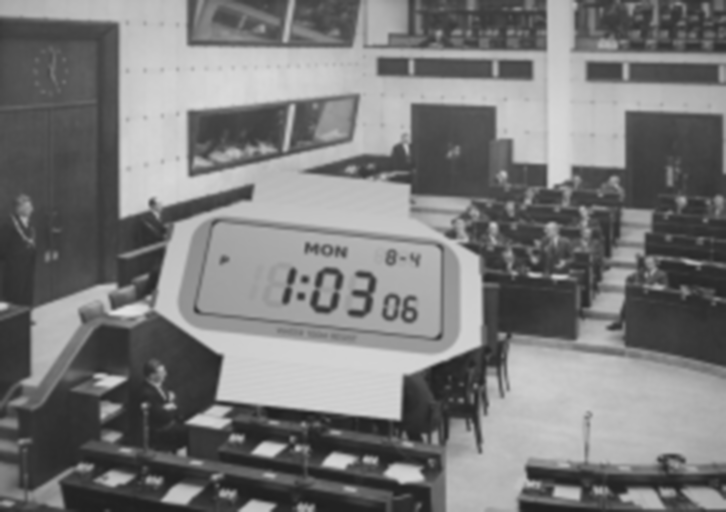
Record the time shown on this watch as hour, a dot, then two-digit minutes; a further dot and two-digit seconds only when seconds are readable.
1.03.06
